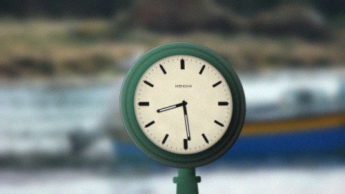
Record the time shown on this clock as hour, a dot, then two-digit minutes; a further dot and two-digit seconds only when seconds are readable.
8.29
